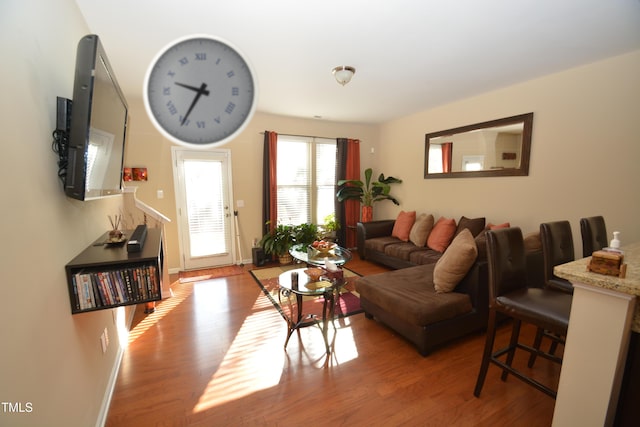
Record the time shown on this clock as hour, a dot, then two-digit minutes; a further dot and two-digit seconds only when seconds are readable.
9.35
